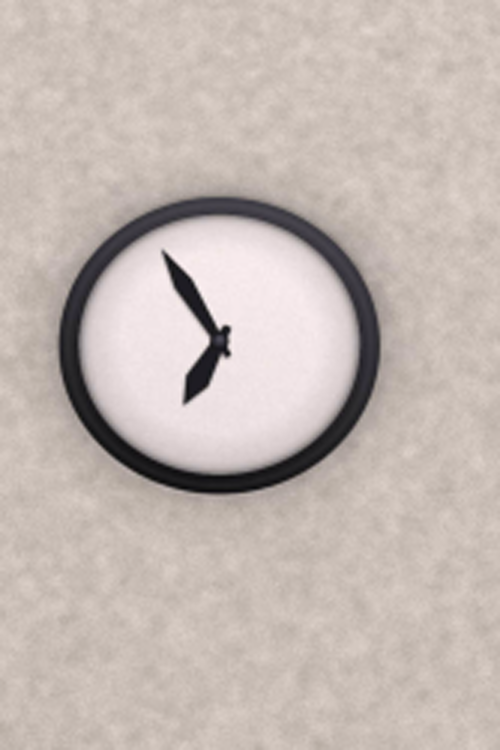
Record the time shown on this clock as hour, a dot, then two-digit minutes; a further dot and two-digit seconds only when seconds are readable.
6.55
